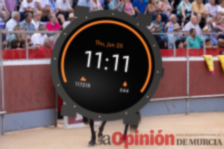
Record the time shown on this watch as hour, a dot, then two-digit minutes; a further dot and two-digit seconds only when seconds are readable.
11.11
